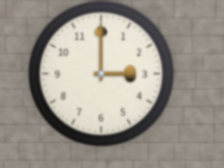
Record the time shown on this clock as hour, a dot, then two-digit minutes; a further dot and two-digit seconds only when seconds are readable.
3.00
